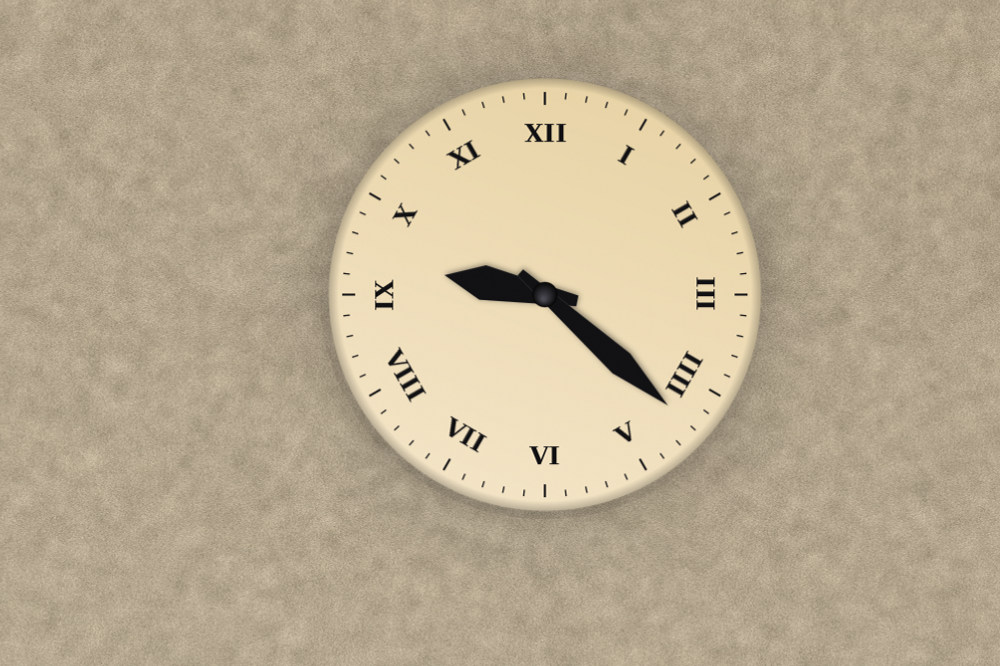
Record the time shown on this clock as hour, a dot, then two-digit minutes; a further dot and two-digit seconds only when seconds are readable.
9.22
